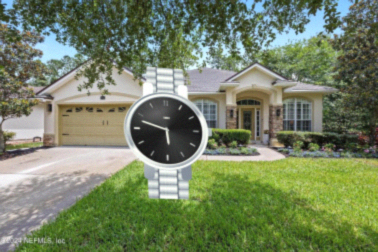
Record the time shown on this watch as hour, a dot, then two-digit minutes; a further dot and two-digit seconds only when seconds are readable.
5.48
